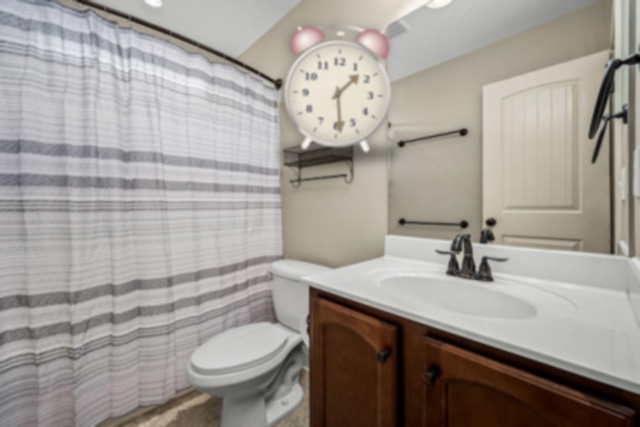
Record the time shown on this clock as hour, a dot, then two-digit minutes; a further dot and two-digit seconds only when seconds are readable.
1.29
